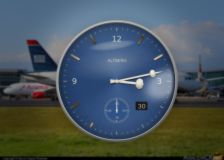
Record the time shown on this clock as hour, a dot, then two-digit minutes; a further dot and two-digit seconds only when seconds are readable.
3.13
